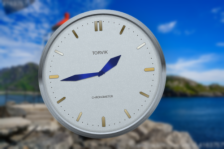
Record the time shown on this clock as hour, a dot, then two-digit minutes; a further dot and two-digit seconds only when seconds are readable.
1.44
